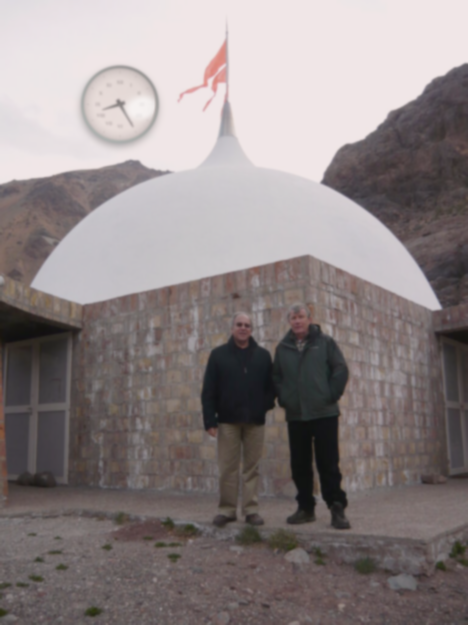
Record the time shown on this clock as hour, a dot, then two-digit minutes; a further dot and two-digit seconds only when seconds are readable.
8.25
